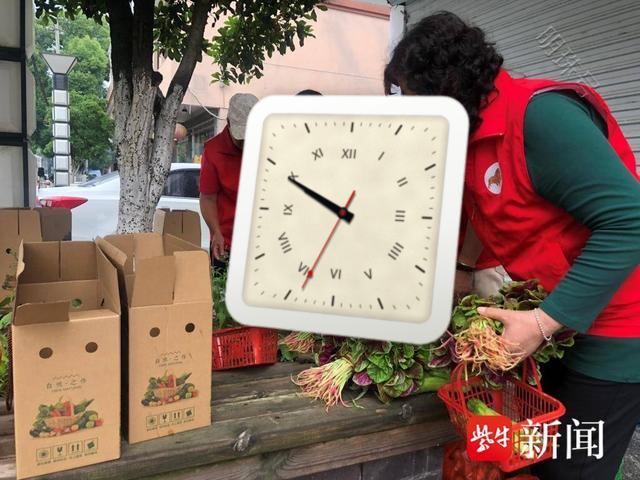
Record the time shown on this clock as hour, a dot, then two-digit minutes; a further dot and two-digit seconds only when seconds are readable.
9.49.34
